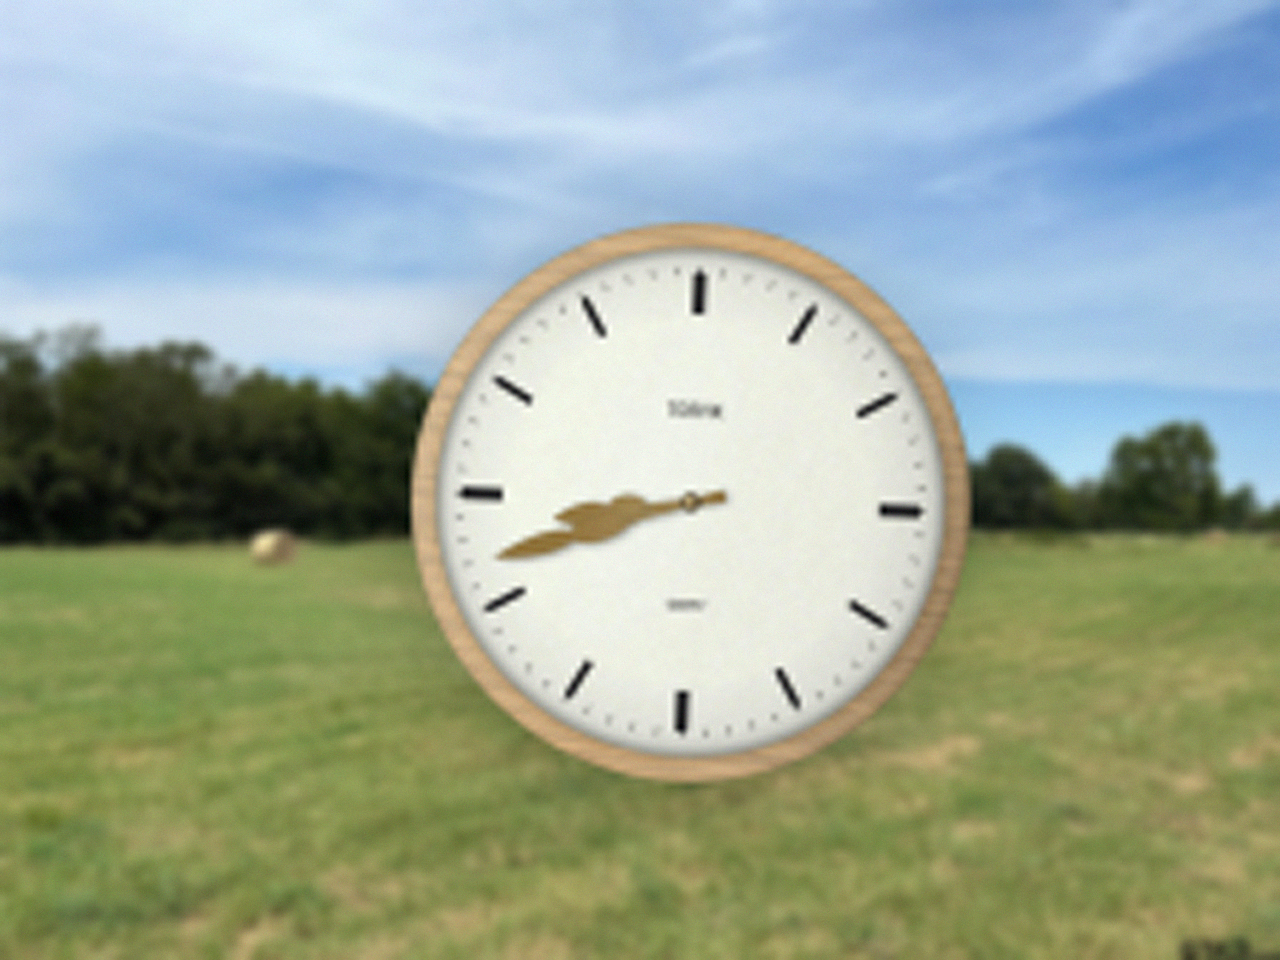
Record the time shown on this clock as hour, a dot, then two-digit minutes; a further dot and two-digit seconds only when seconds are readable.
8.42
